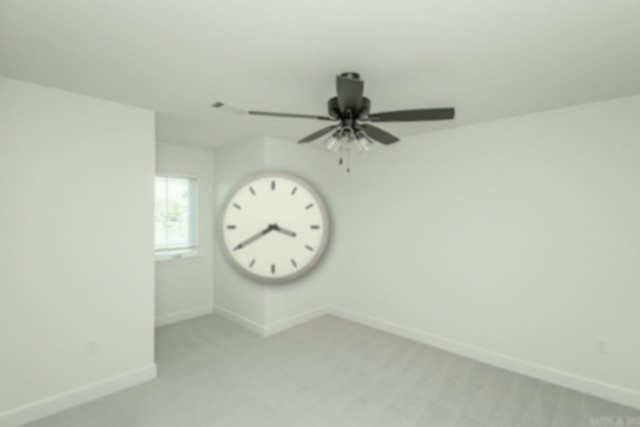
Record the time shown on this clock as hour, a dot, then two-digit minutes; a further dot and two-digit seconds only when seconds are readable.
3.40
